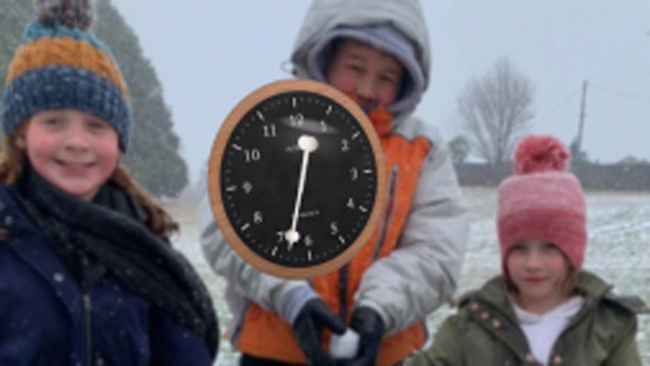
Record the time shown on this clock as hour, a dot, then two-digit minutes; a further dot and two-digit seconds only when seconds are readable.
12.33
